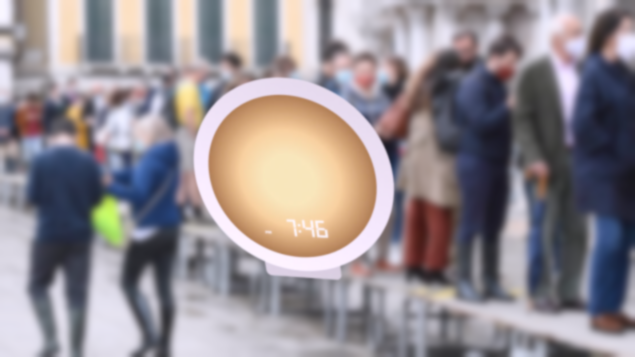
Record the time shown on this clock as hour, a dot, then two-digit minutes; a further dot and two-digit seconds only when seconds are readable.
7.46
